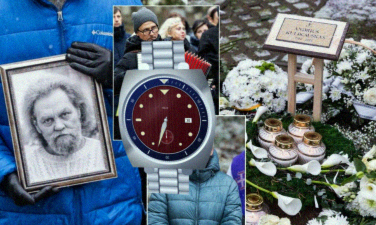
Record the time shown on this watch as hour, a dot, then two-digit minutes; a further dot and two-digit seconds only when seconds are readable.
6.33
